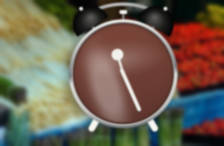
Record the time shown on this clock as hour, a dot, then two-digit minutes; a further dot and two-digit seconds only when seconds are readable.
11.26
